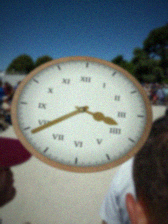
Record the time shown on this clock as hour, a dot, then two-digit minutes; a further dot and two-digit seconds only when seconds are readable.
3.39
